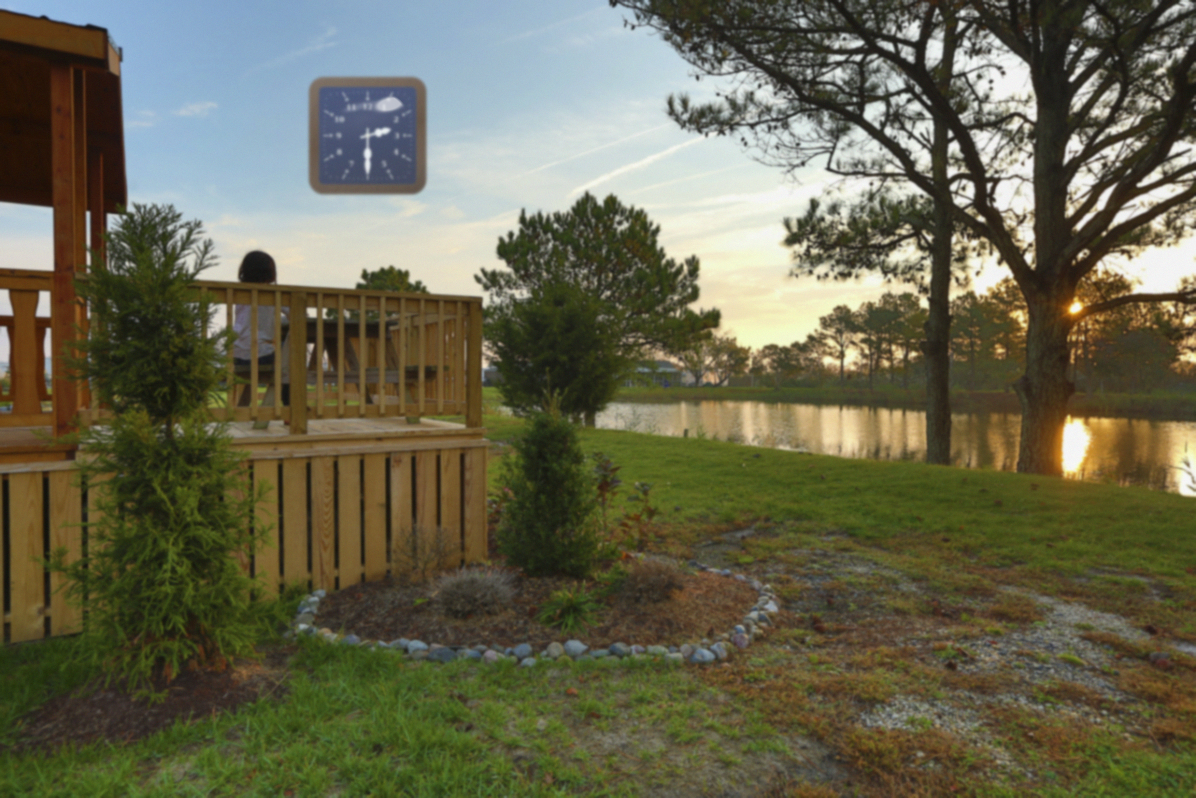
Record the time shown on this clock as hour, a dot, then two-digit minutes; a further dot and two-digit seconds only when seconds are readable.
2.30
